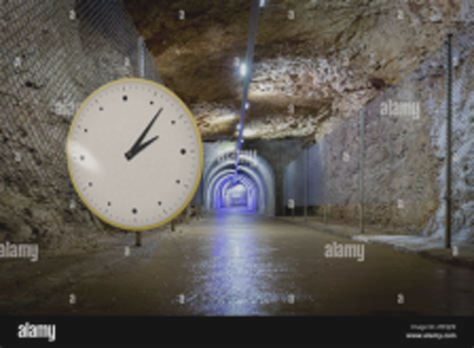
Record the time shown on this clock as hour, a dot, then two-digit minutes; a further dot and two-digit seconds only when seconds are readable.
2.07
